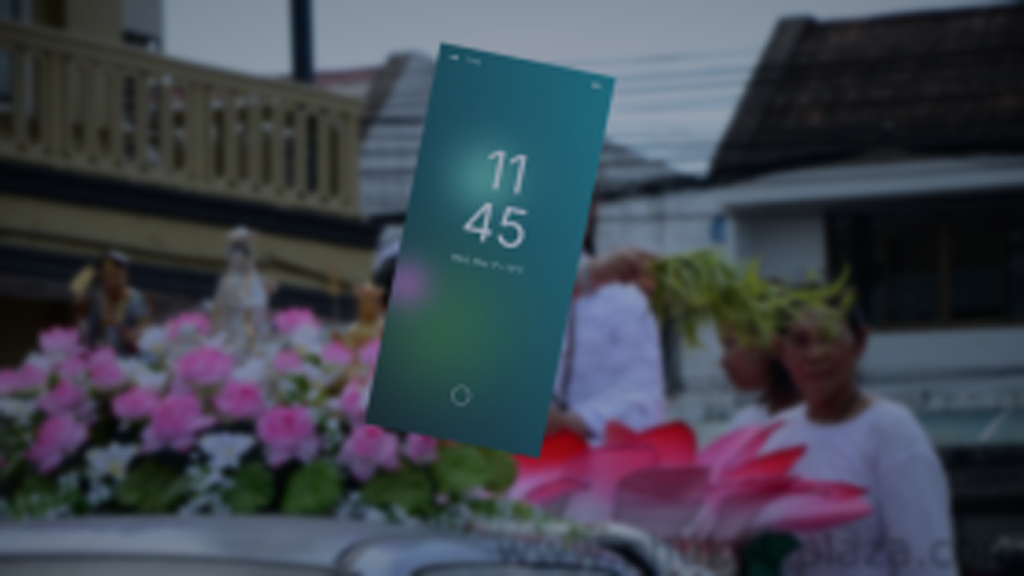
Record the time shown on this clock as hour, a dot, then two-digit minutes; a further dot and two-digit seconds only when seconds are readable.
11.45
